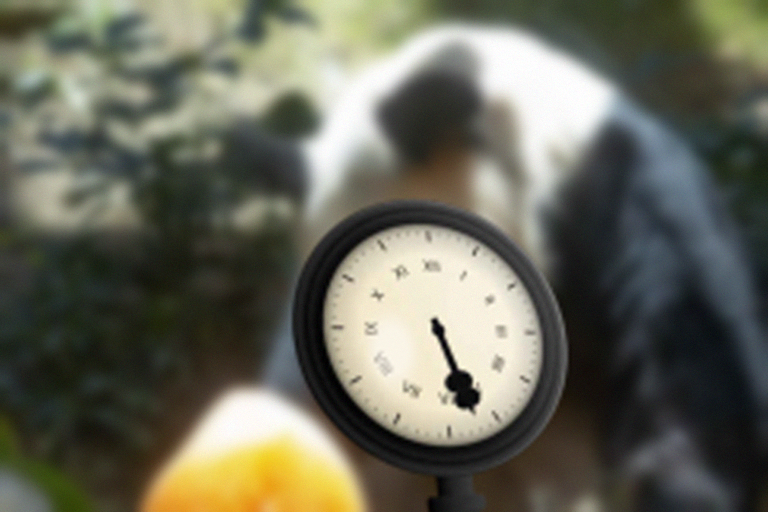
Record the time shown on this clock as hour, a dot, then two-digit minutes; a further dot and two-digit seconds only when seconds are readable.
5.27
